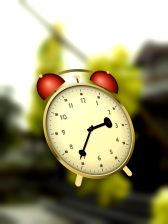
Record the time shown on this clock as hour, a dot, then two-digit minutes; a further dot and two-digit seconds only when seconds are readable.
2.36
